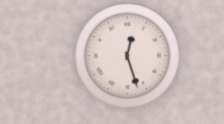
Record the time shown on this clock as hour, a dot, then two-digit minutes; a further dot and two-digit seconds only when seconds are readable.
12.27
